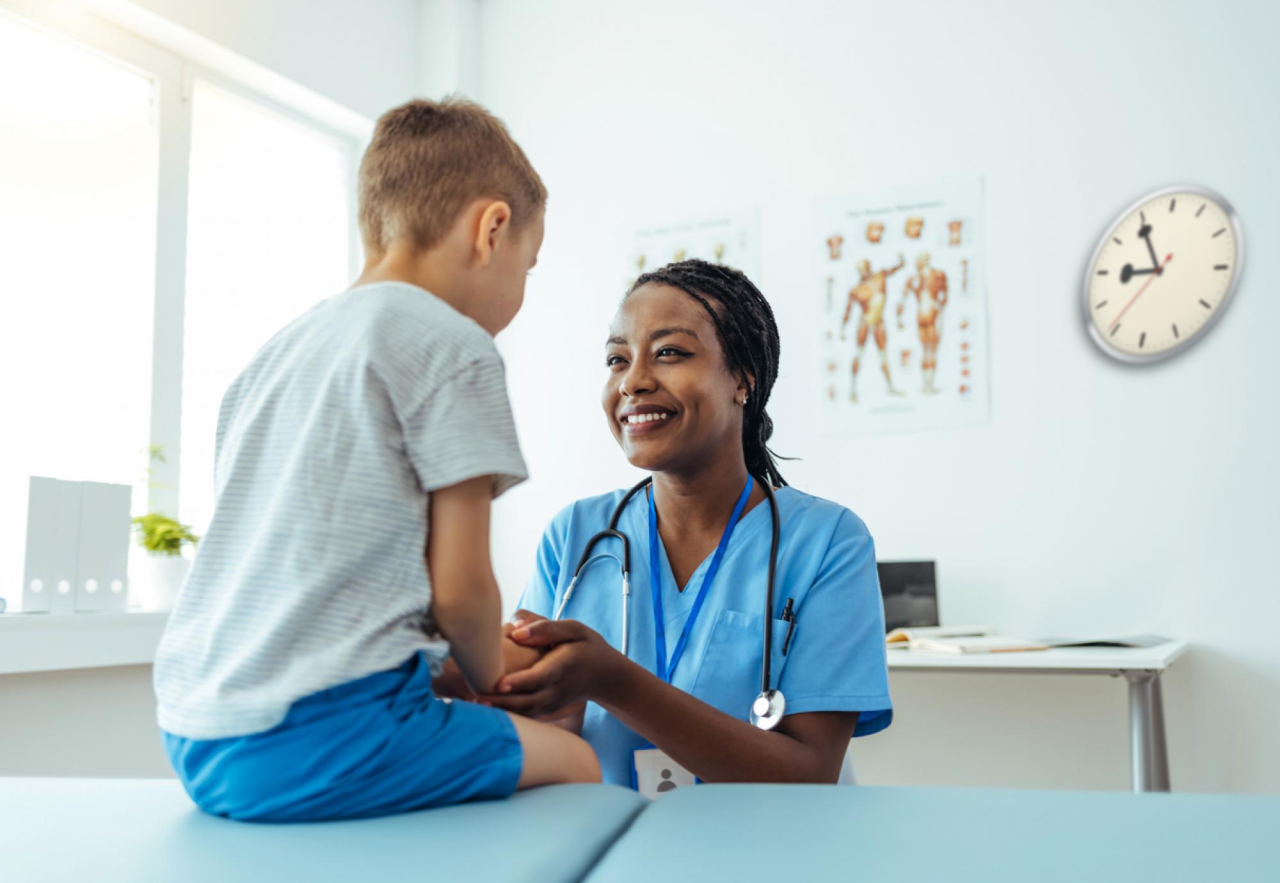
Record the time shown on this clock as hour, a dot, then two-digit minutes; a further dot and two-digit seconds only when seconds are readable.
8.54.36
